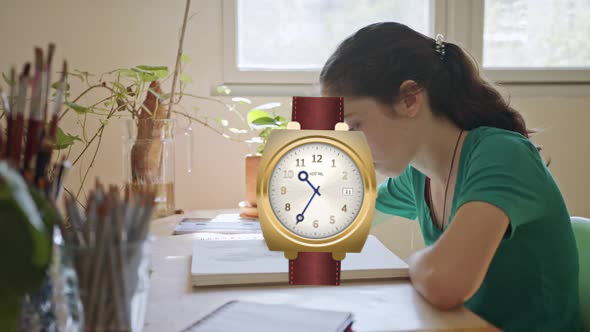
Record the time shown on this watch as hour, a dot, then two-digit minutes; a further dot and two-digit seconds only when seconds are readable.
10.35
